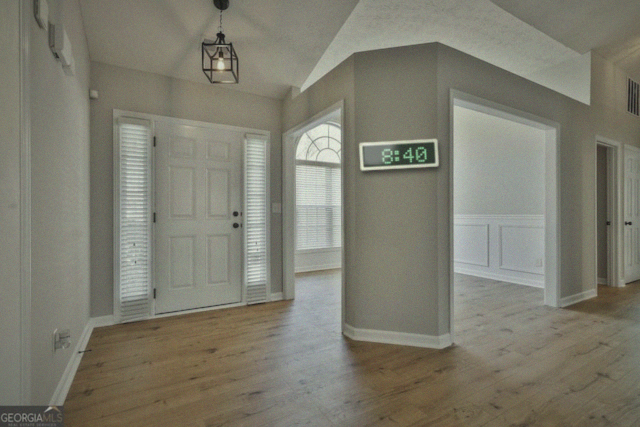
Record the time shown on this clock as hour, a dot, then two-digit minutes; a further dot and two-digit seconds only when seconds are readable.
8.40
